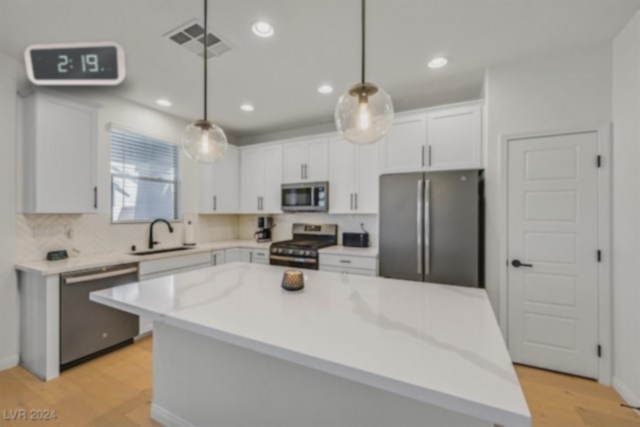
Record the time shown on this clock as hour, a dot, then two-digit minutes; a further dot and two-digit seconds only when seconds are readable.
2.19
